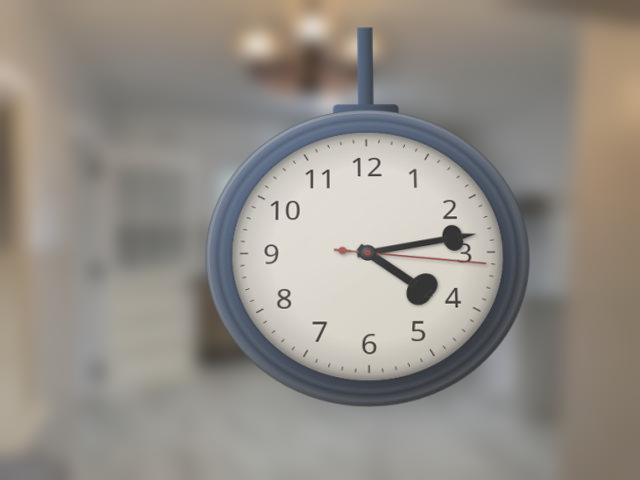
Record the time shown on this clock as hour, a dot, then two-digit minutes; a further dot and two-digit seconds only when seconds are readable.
4.13.16
